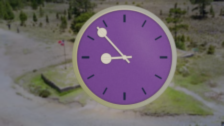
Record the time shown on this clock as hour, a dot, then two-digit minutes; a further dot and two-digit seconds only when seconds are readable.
8.53
